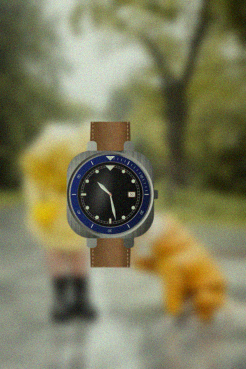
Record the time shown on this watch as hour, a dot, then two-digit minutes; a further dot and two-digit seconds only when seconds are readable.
10.28
